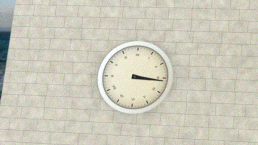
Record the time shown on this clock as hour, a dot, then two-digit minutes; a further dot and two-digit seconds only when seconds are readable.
3.16
